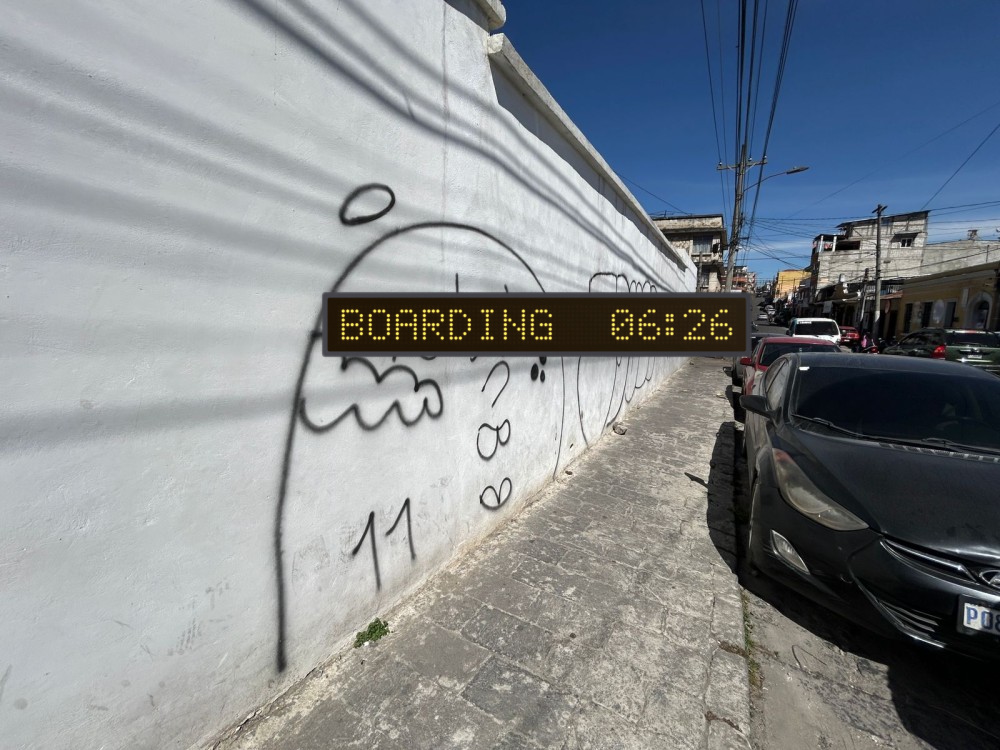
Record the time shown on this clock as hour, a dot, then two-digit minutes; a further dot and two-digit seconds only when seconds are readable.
6.26
